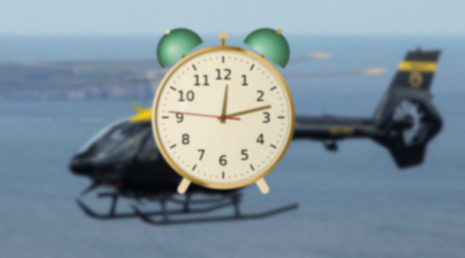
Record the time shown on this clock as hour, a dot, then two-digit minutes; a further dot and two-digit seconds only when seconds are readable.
12.12.46
